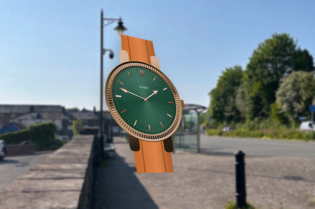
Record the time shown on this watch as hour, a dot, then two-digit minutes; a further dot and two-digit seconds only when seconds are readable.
1.48
